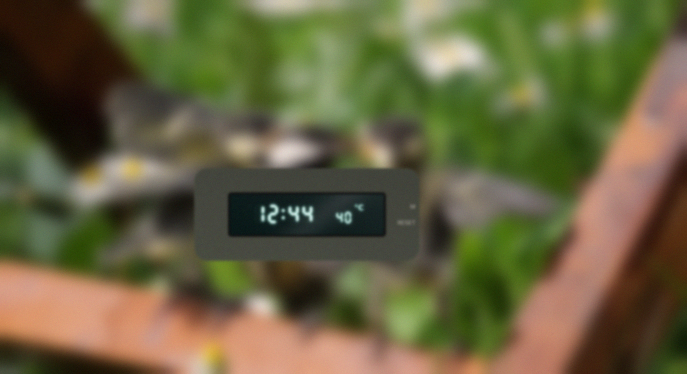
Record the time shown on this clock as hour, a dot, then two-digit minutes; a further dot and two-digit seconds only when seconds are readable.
12.44
